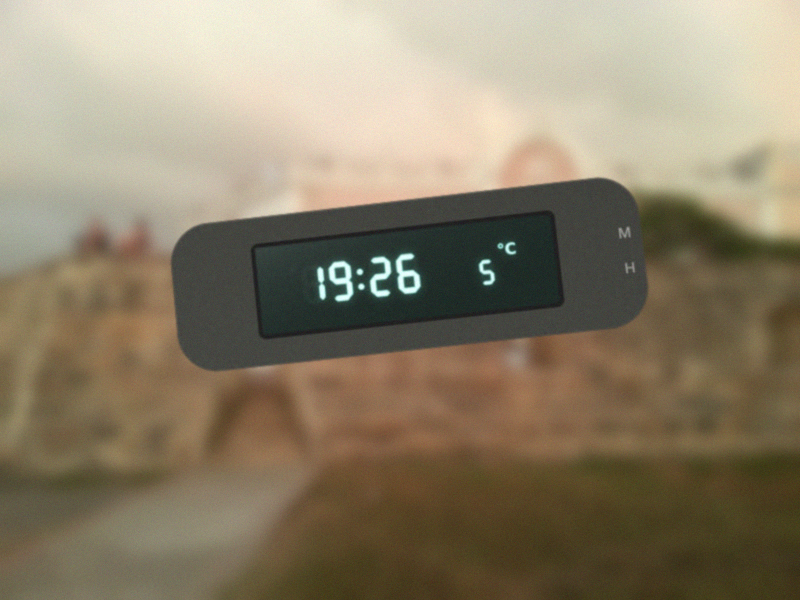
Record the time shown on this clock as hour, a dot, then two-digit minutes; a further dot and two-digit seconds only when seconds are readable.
19.26
